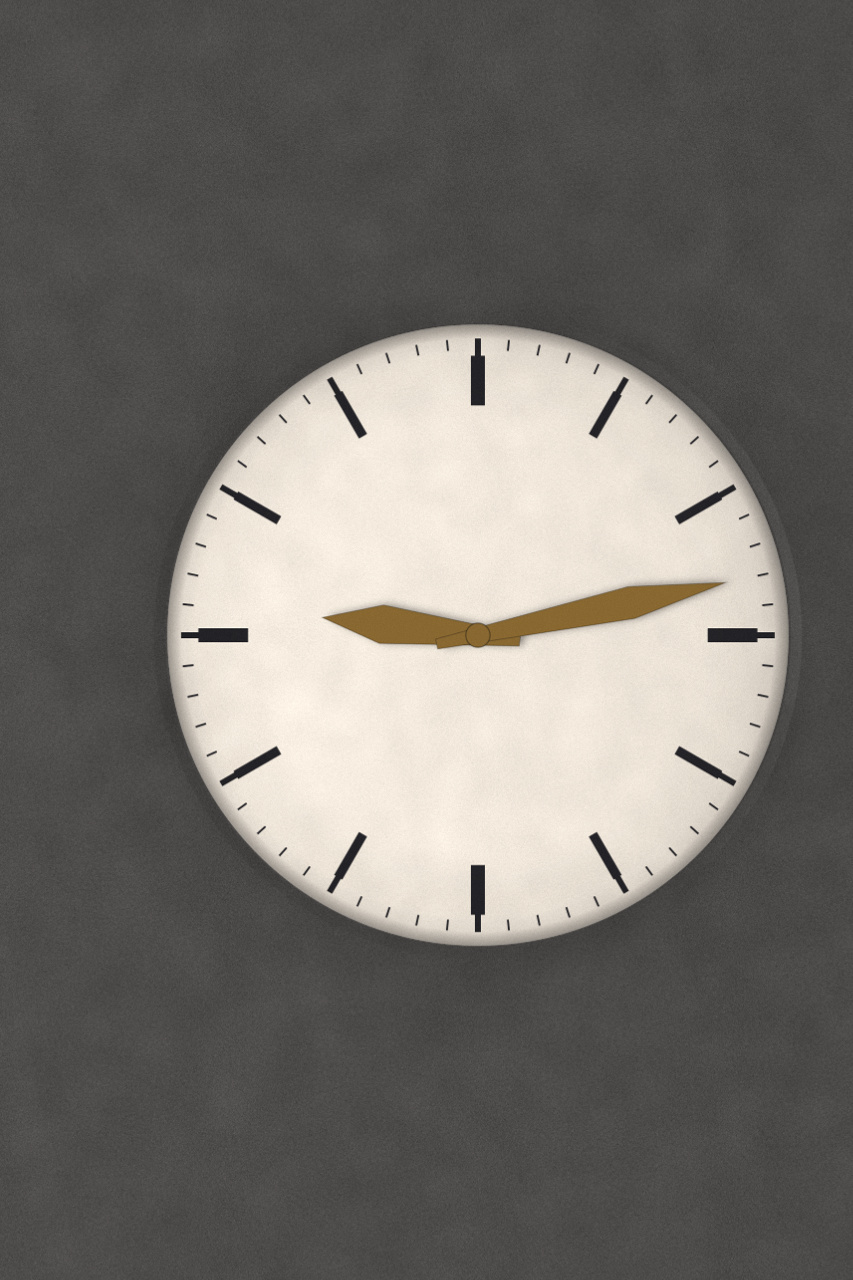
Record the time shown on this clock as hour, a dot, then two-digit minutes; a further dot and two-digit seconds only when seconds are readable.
9.13
